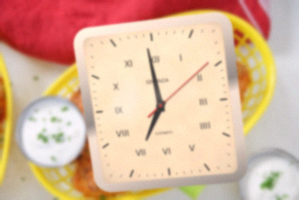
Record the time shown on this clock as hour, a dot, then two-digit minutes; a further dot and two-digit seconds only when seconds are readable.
6.59.09
